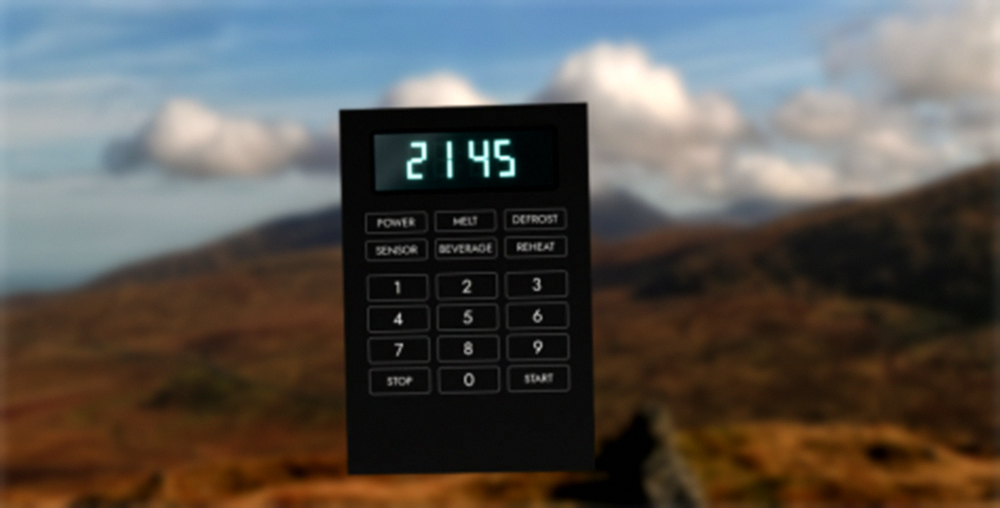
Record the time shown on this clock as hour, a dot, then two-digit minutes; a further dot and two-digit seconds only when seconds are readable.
21.45
